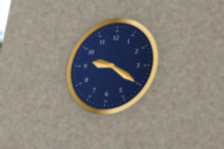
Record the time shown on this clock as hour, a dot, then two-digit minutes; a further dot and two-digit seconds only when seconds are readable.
9.20
